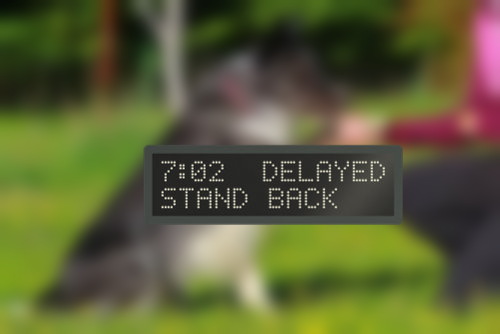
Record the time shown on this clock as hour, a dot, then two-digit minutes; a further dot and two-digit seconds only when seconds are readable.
7.02
